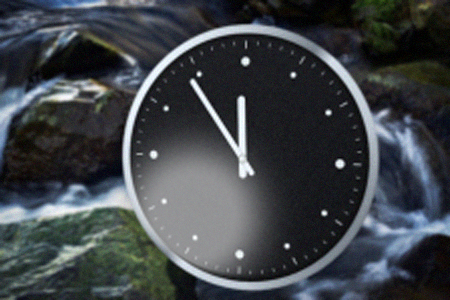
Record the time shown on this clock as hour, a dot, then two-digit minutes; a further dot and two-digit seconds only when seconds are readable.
11.54
